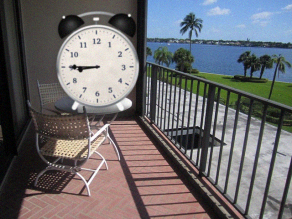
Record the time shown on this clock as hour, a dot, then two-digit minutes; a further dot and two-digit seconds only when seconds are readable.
8.45
